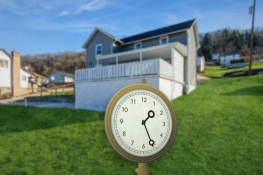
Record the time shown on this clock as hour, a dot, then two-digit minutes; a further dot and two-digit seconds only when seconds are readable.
1.26
